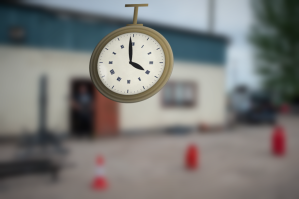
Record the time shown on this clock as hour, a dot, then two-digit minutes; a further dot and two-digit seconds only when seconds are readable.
3.59
